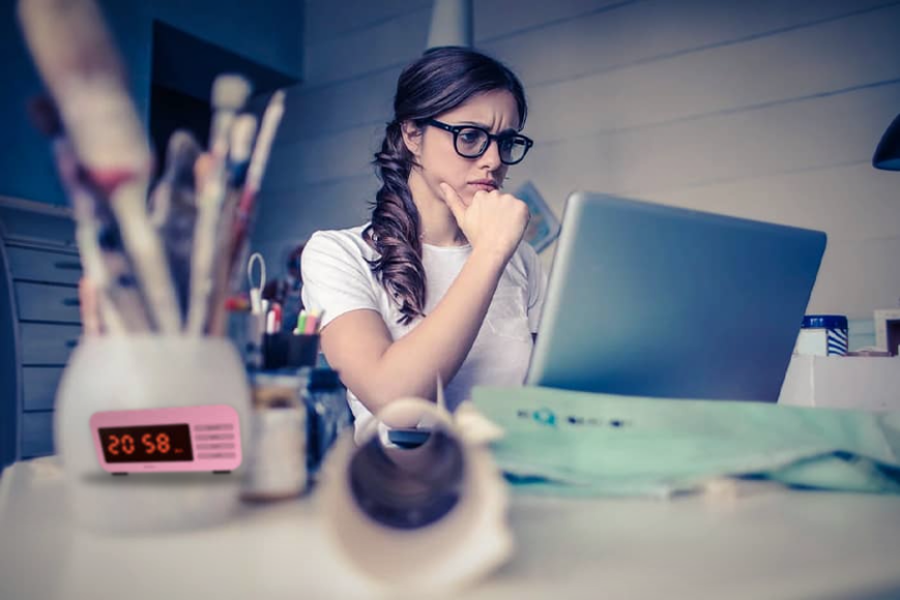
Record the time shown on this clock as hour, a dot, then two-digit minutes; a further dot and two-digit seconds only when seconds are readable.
20.58
